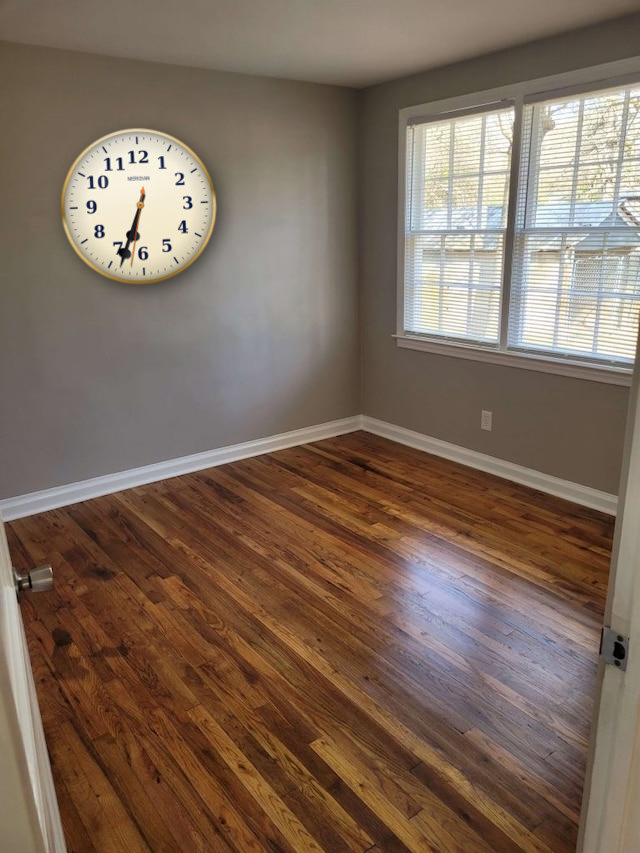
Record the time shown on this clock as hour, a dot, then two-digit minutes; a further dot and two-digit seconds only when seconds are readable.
6.33.32
